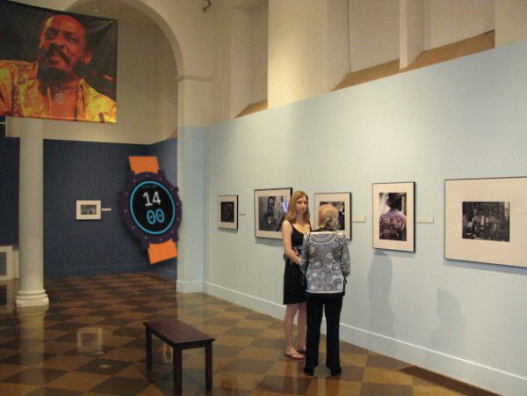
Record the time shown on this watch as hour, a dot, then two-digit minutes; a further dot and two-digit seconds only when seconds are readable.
14.00
